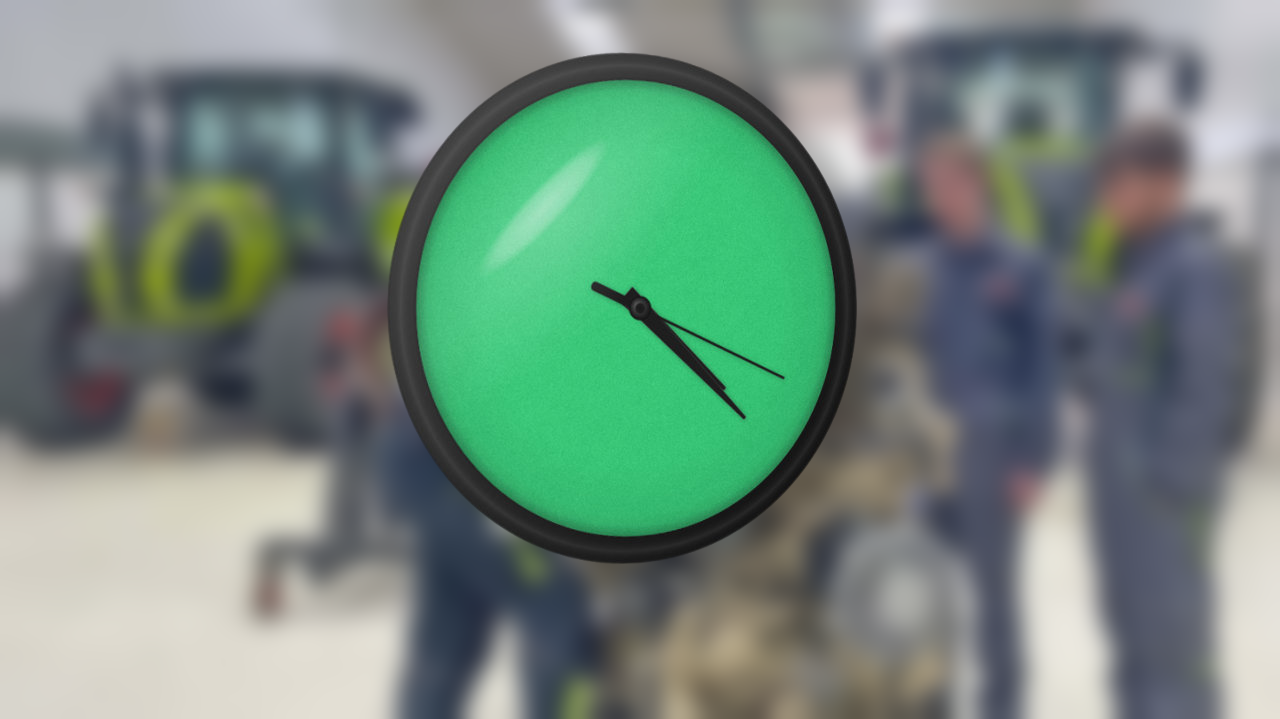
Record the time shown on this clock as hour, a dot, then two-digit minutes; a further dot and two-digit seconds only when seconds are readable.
4.22.19
